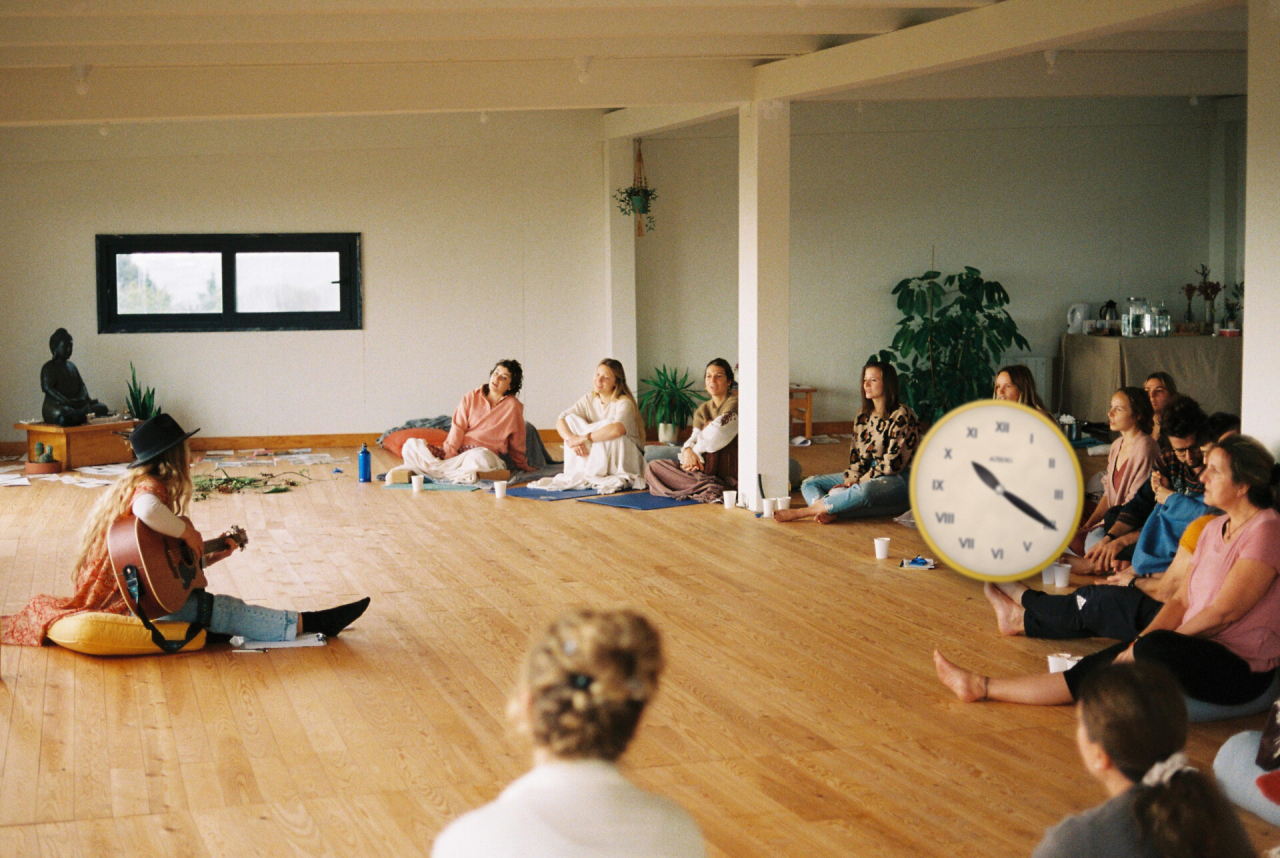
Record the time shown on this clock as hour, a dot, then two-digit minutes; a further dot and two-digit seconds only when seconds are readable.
10.20
